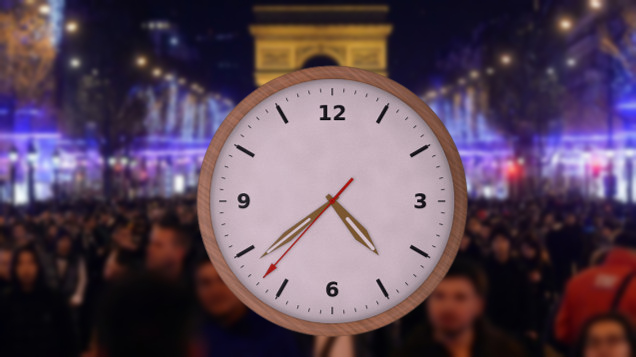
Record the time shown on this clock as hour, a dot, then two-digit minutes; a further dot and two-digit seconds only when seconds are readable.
4.38.37
